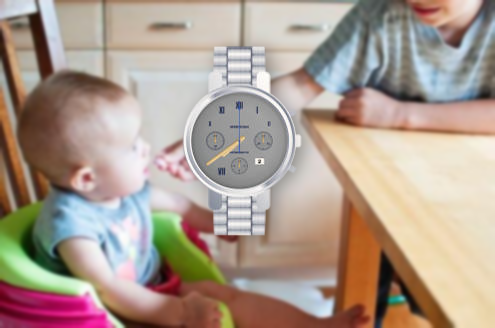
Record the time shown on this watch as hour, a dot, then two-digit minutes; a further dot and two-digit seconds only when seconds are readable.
7.39
